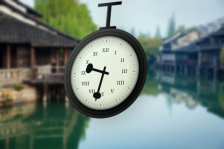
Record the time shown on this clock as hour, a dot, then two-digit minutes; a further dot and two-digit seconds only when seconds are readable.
9.32
